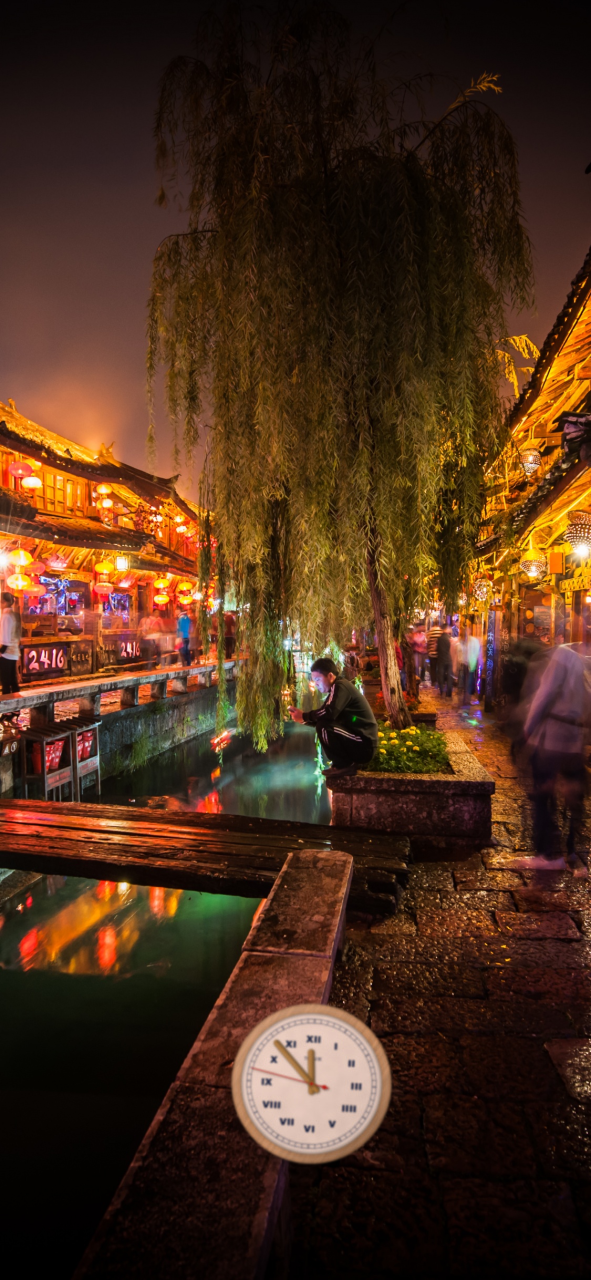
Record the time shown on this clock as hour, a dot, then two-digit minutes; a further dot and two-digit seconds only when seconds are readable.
11.52.47
